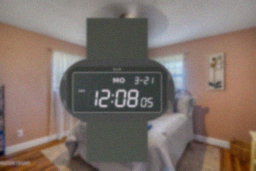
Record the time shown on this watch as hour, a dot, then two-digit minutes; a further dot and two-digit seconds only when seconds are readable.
12.08
